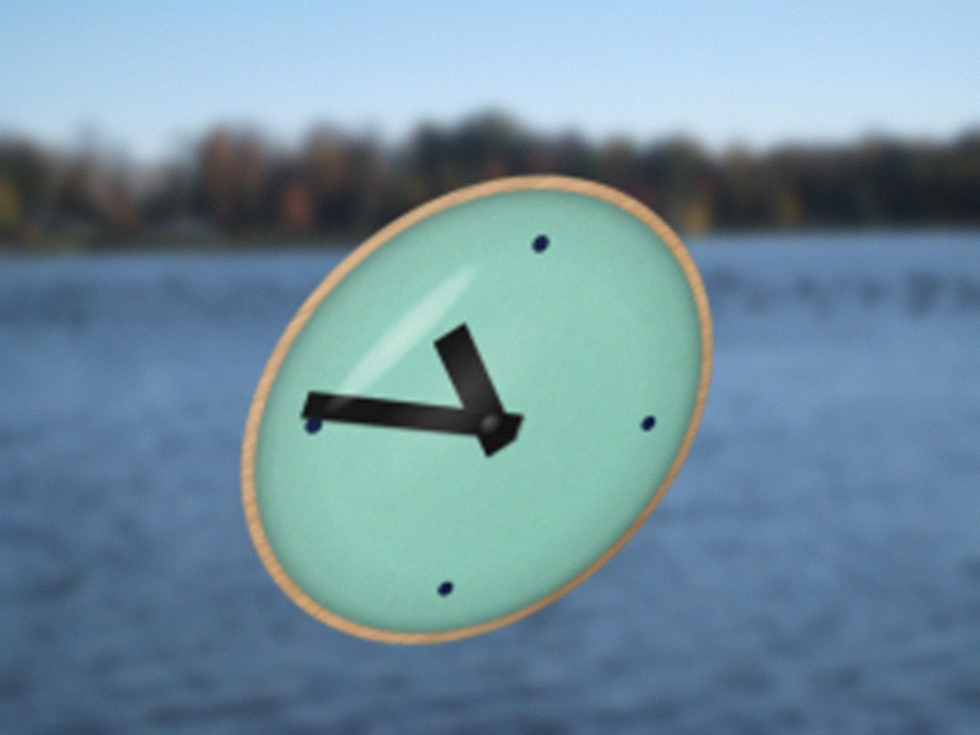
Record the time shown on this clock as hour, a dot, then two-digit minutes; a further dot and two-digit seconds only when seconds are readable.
10.46
